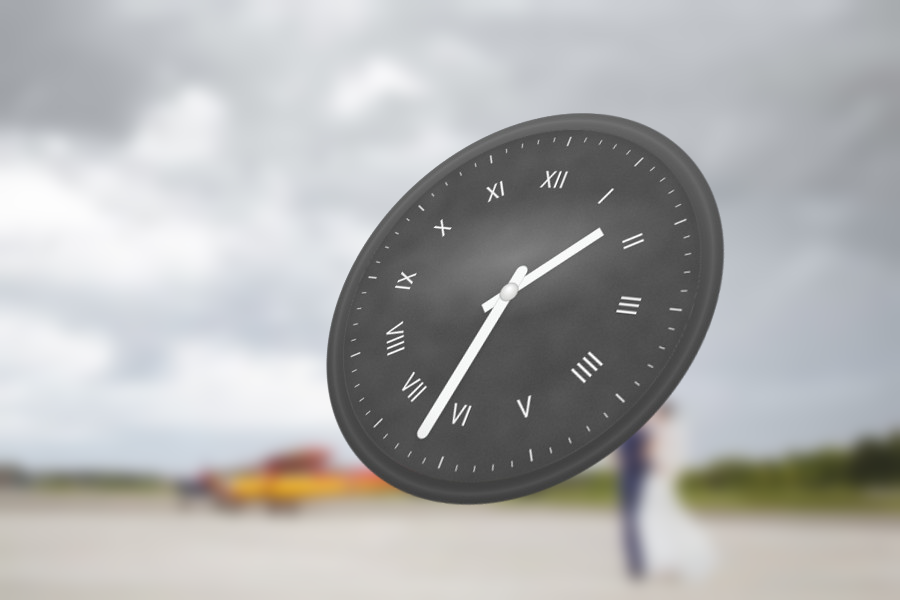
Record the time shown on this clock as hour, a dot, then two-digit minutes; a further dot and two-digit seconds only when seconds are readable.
1.32
